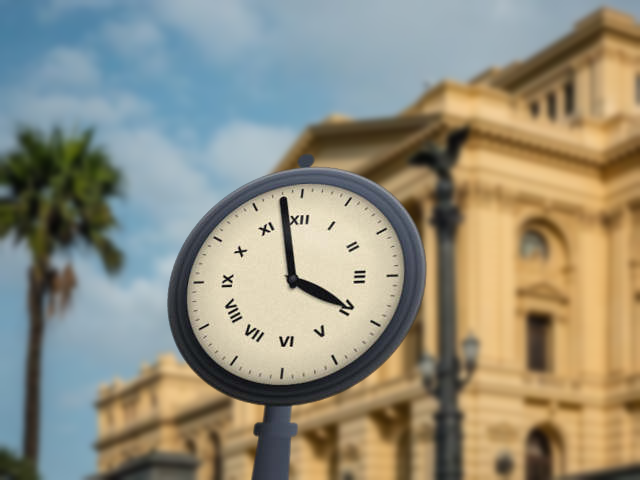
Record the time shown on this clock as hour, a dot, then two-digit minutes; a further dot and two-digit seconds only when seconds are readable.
3.58
